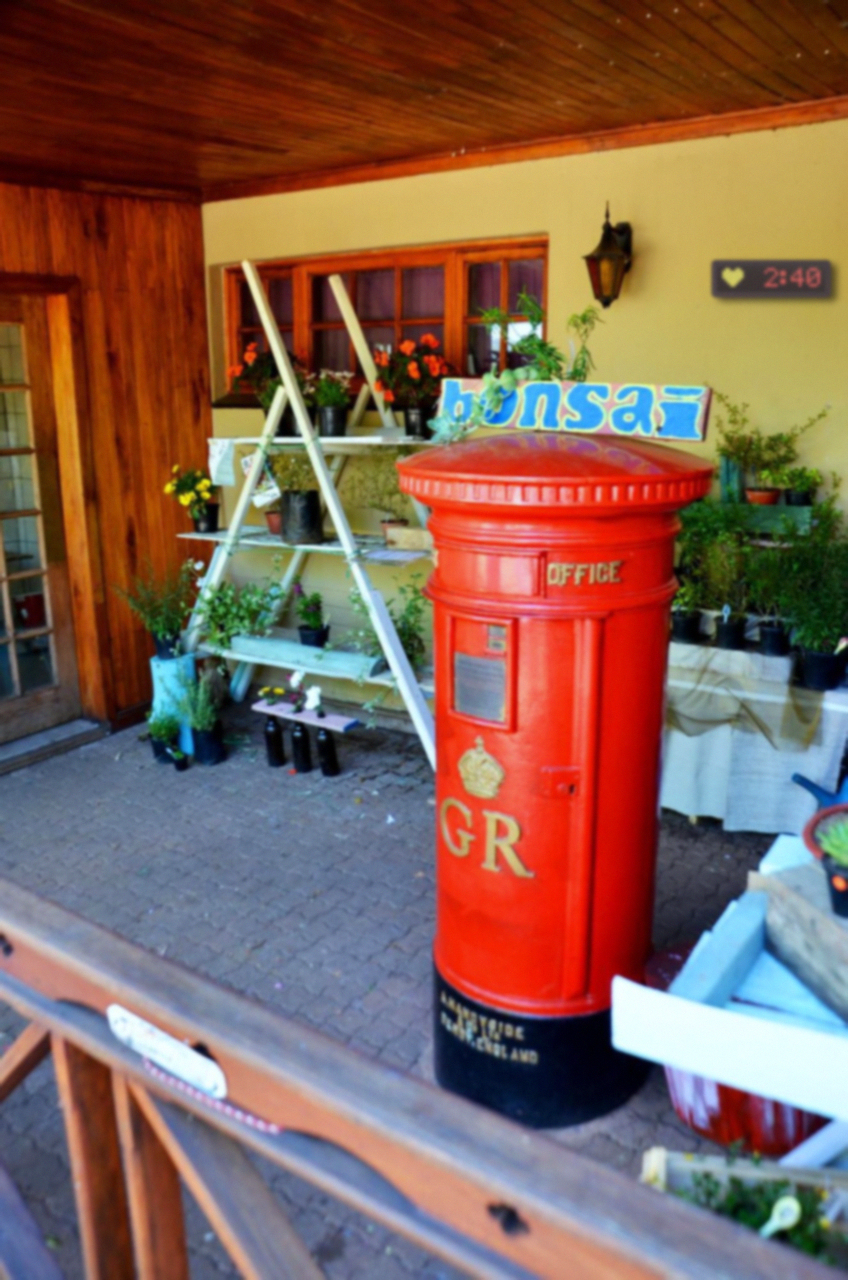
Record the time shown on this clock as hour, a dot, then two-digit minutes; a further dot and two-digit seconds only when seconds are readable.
2.40
